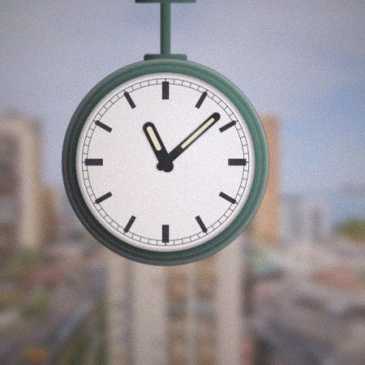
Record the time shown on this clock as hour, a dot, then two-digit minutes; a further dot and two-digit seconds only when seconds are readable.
11.08
